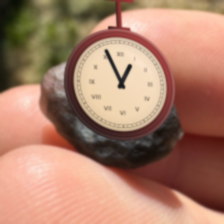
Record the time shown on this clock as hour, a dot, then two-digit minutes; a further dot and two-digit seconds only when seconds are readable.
12.56
